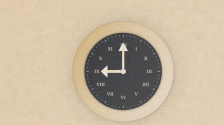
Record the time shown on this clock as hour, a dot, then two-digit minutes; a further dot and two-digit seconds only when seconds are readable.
9.00
